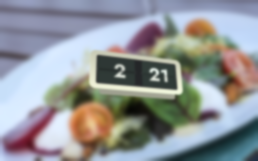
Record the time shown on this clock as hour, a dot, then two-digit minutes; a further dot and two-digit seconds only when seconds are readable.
2.21
